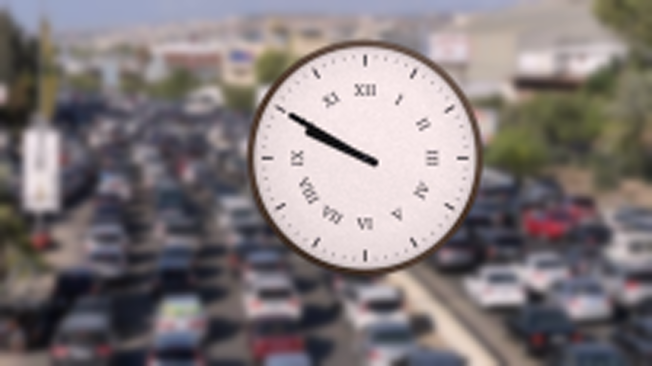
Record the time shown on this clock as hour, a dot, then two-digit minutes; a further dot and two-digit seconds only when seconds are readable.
9.50
